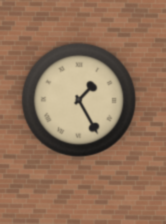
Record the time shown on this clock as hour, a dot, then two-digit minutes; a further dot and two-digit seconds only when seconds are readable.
1.25
